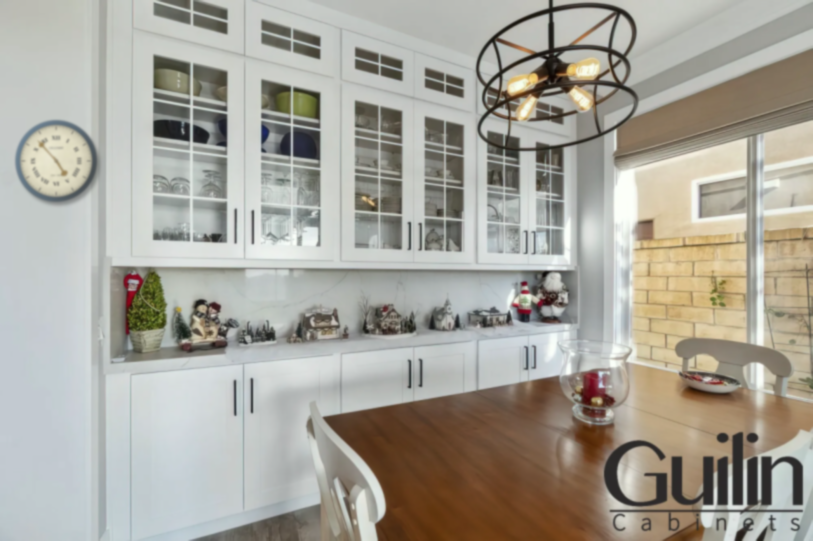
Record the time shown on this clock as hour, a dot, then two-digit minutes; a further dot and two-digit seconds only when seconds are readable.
4.53
